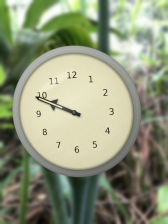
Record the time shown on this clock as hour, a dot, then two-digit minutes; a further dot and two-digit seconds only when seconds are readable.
9.49
